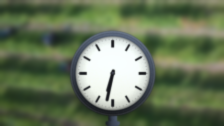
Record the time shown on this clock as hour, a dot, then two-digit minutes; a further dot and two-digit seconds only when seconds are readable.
6.32
